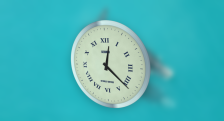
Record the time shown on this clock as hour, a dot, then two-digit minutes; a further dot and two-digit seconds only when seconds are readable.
12.22
